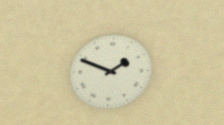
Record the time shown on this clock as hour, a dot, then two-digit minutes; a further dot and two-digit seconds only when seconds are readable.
1.49
